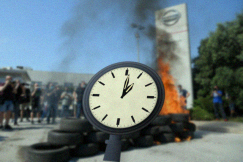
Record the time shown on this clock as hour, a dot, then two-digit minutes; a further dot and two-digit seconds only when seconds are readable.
1.01
